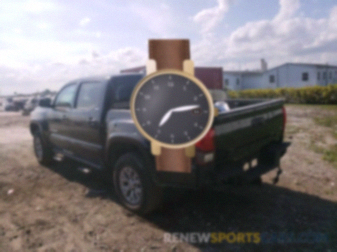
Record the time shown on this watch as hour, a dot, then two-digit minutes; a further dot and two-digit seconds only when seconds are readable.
7.13
